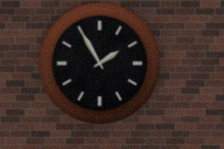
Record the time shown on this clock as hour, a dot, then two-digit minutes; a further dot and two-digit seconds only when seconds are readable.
1.55
